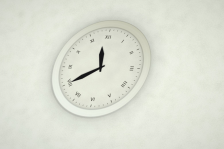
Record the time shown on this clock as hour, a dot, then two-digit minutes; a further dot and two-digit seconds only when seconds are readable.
11.40
